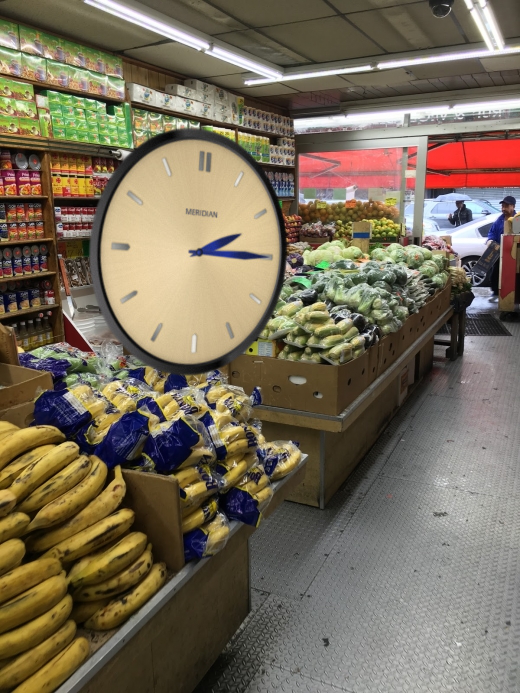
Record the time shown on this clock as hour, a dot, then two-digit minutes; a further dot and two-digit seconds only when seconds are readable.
2.15
